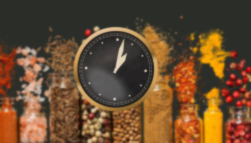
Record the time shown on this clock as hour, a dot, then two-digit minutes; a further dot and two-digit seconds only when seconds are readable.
1.02
